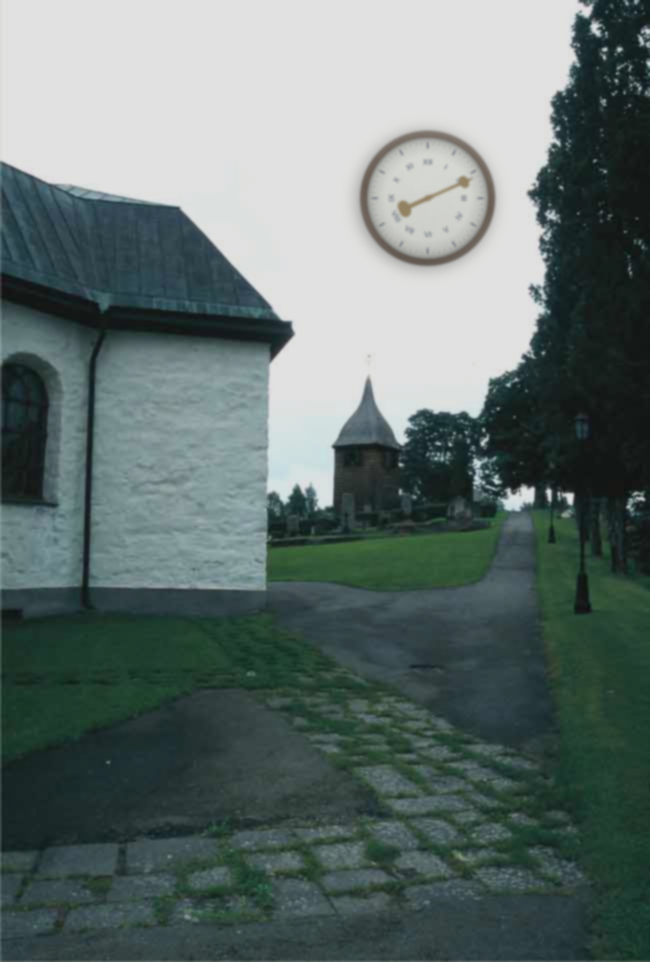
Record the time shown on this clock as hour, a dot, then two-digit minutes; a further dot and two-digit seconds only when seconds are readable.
8.11
